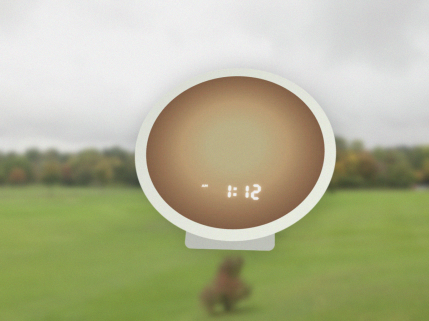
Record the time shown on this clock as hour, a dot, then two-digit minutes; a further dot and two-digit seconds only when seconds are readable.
1.12
